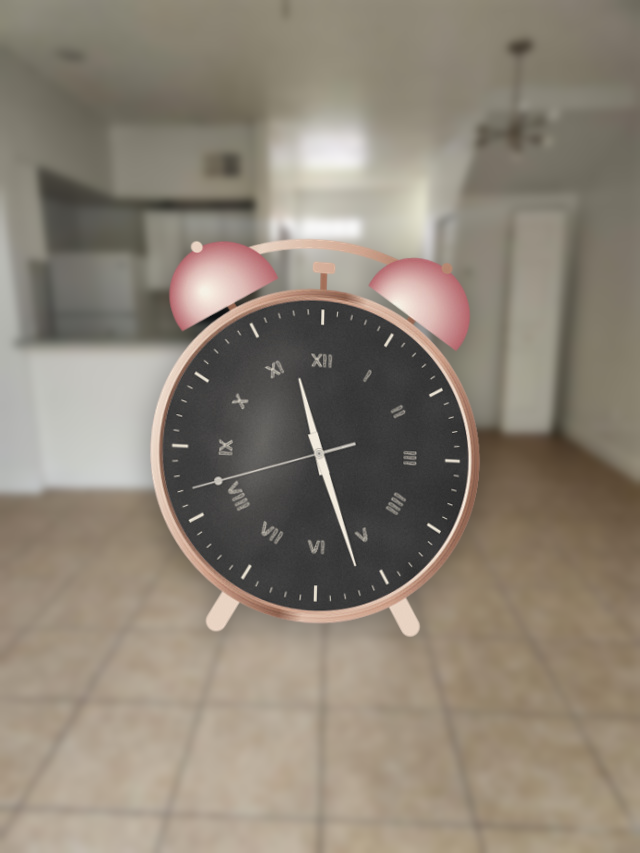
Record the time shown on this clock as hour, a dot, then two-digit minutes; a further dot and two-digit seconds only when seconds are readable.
11.26.42
